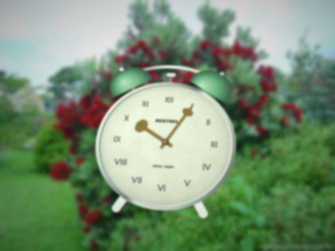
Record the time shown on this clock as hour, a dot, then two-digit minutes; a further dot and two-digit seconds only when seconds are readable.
10.05
